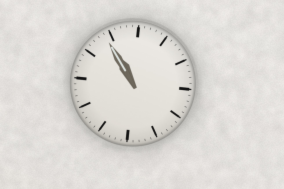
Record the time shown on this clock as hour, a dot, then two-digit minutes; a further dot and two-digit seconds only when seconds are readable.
10.54
